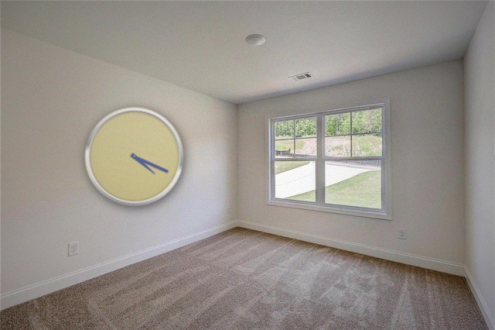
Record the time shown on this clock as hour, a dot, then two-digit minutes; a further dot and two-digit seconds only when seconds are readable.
4.19
